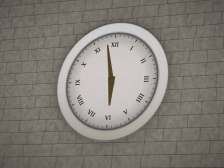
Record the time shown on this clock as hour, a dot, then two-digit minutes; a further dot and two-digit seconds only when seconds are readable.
5.58
